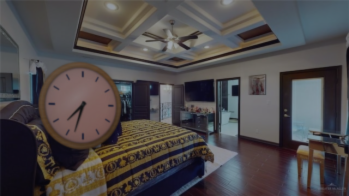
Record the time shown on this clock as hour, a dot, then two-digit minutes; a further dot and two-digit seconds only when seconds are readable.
7.33
